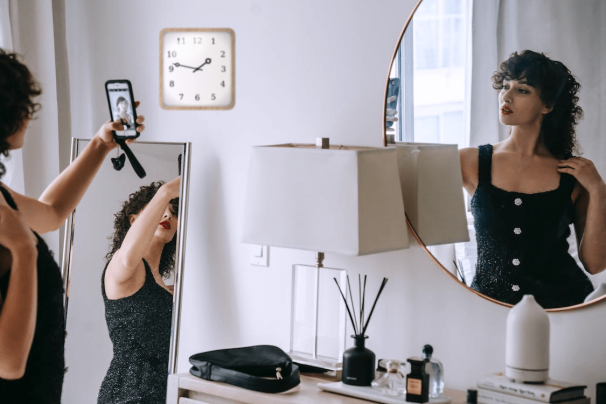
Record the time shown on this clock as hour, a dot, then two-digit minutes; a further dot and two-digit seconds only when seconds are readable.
1.47
